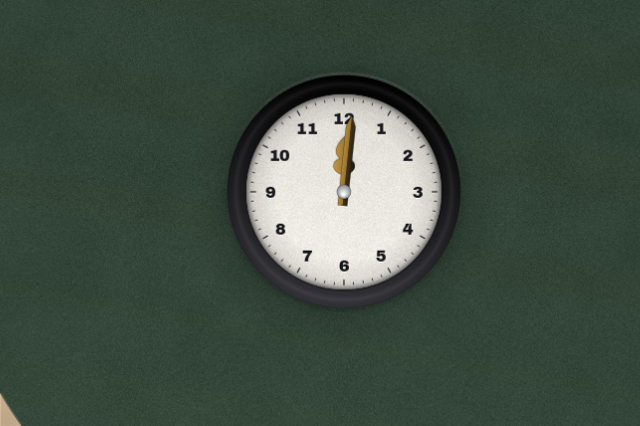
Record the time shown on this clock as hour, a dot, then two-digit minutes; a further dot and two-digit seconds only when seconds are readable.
12.01
